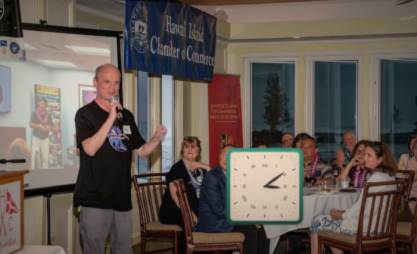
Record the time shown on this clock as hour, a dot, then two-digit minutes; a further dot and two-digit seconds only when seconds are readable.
3.09
